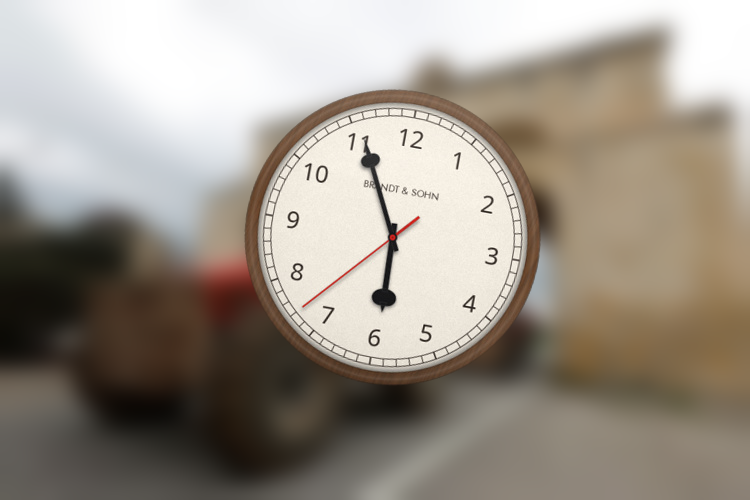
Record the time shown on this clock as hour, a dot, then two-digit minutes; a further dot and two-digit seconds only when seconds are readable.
5.55.37
